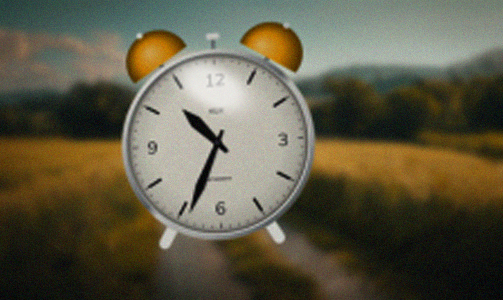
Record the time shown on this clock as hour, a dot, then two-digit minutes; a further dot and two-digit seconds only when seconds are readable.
10.34
